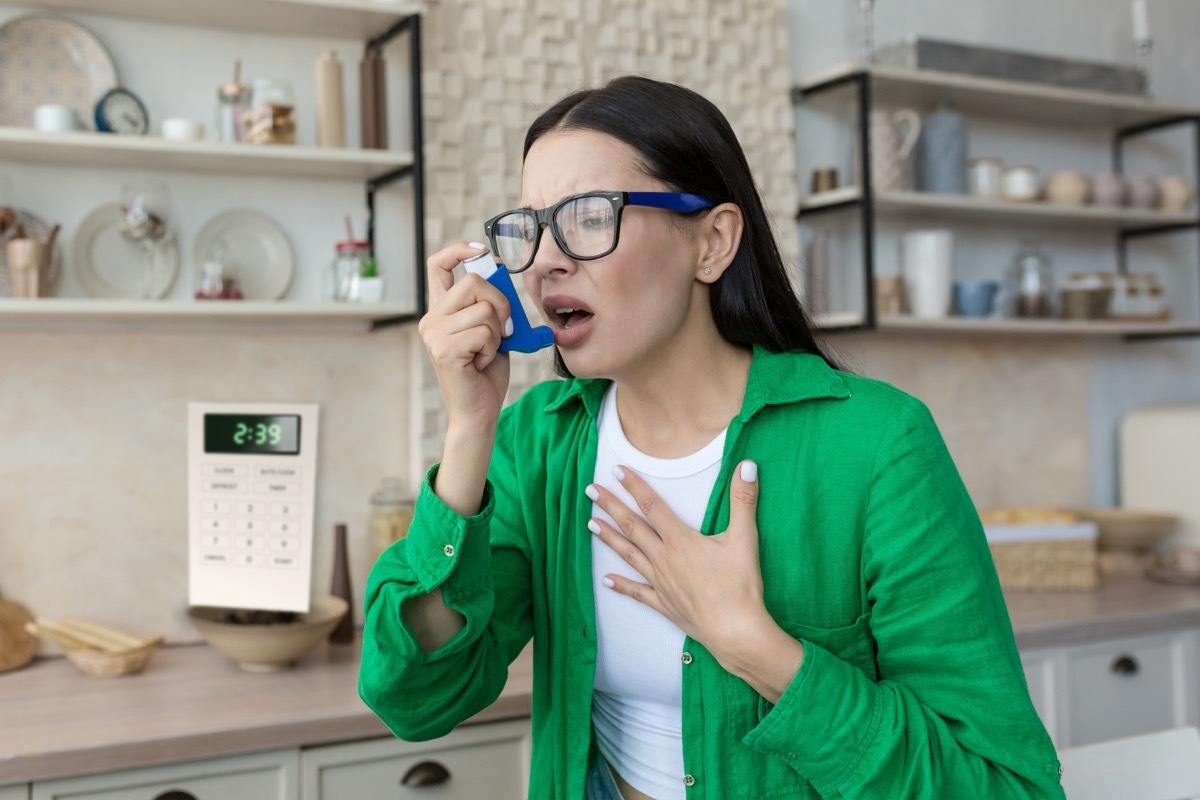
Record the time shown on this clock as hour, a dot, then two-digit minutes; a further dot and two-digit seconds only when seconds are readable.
2.39
